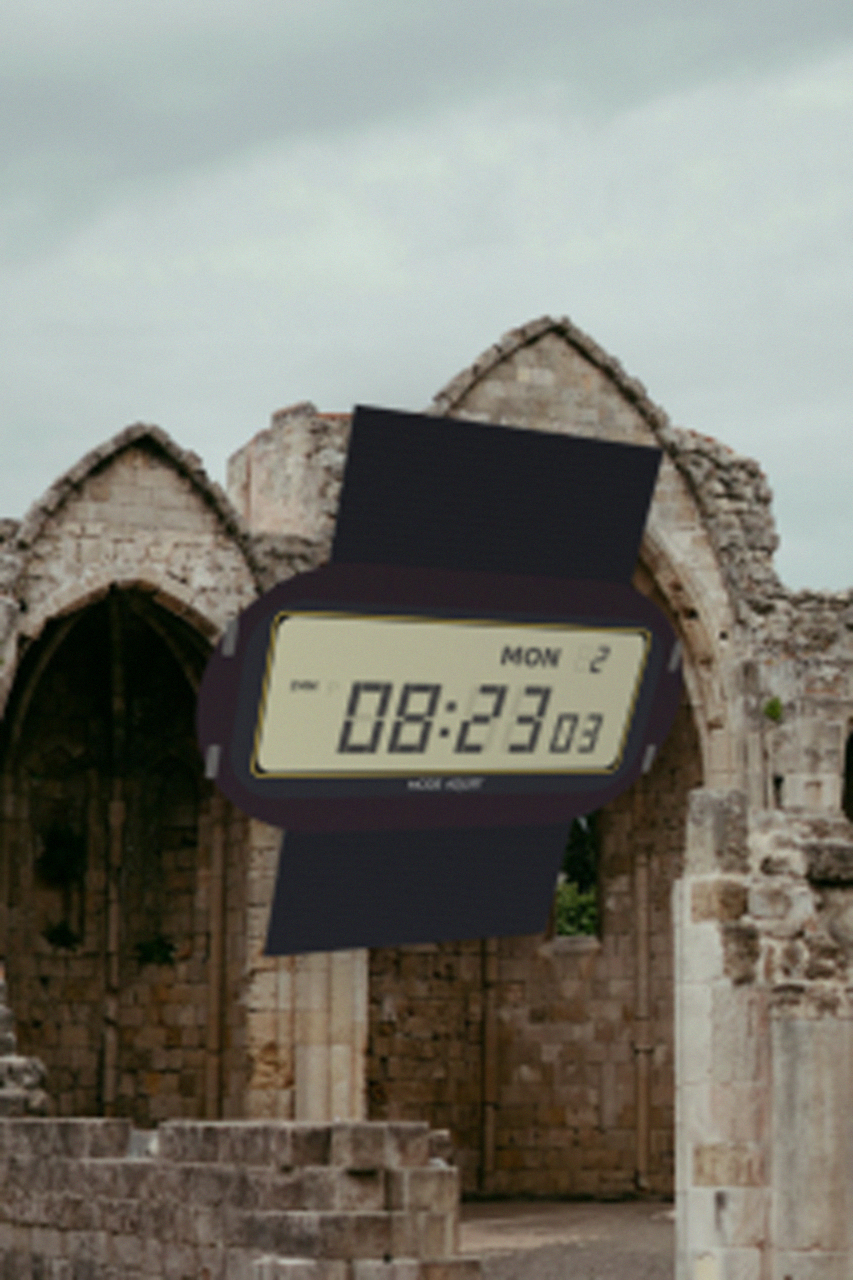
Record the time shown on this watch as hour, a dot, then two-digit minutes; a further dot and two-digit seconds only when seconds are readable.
8.23.03
